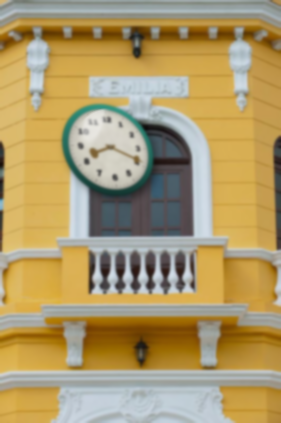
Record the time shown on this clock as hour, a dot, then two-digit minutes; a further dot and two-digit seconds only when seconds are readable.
8.19
